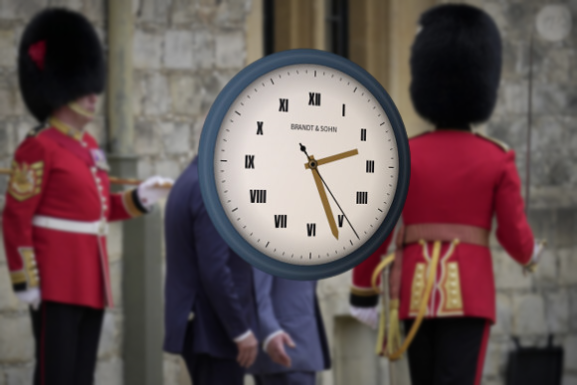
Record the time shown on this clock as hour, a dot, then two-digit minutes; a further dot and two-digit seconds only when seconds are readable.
2.26.24
